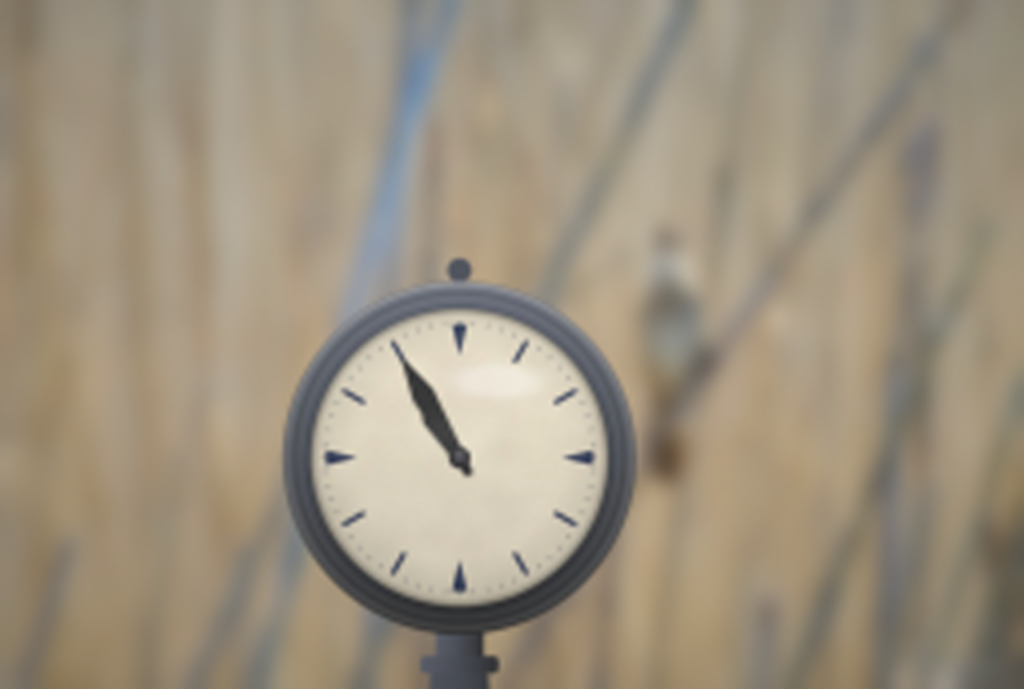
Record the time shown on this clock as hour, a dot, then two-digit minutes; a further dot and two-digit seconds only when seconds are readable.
10.55
